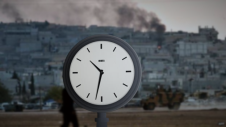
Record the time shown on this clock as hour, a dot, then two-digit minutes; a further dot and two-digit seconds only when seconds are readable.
10.32
